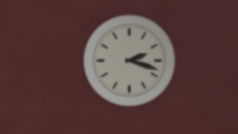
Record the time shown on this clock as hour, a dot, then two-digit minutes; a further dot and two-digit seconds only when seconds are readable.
2.18
